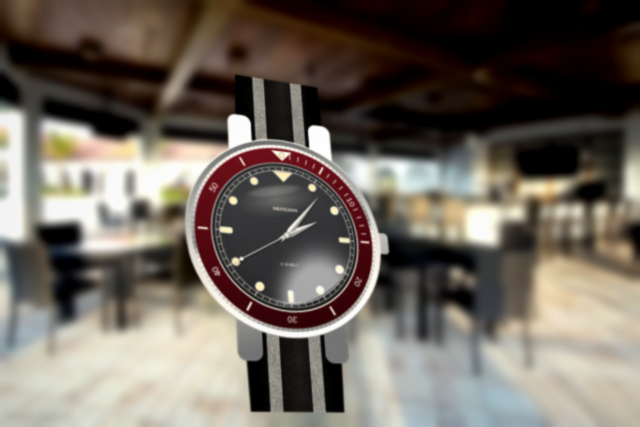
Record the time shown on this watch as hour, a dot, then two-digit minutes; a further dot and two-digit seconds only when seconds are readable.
2.06.40
